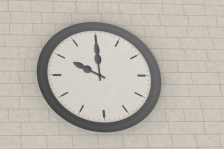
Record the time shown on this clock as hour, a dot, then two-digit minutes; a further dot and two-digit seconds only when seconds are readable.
10.00
